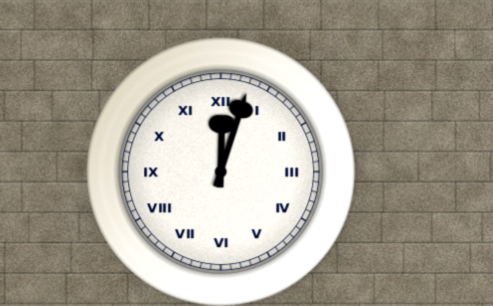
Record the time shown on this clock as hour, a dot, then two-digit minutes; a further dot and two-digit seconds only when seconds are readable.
12.03
